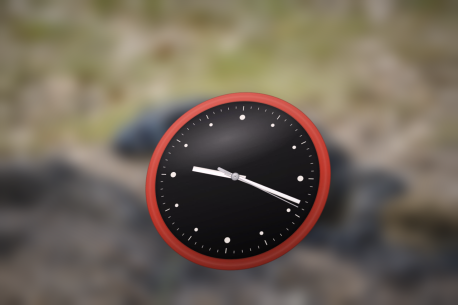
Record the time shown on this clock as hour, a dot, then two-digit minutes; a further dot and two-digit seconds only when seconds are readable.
9.18.19
